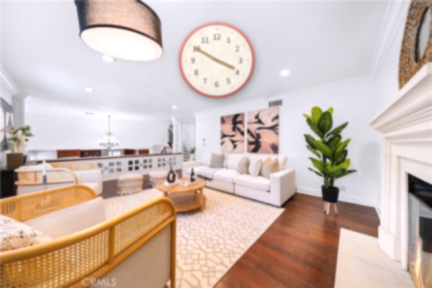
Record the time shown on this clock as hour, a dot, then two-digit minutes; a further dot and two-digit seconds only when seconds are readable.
3.50
